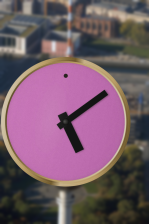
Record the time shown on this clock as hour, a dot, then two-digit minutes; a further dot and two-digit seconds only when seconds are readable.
5.09
